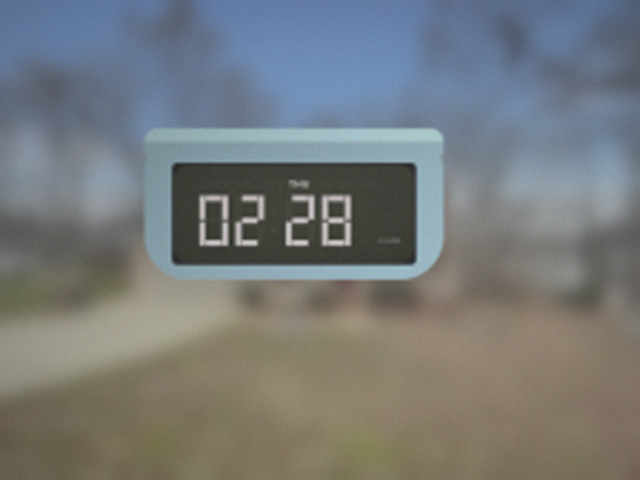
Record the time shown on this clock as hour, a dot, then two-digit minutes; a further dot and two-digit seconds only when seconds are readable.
2.28
